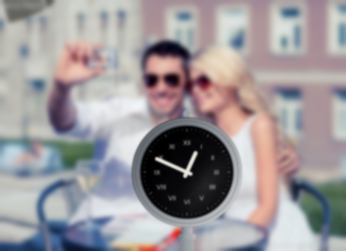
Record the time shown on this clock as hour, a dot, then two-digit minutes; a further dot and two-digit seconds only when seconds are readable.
12.49
